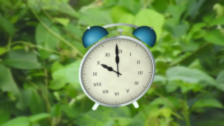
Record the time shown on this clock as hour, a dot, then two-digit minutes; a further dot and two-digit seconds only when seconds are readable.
9.59
